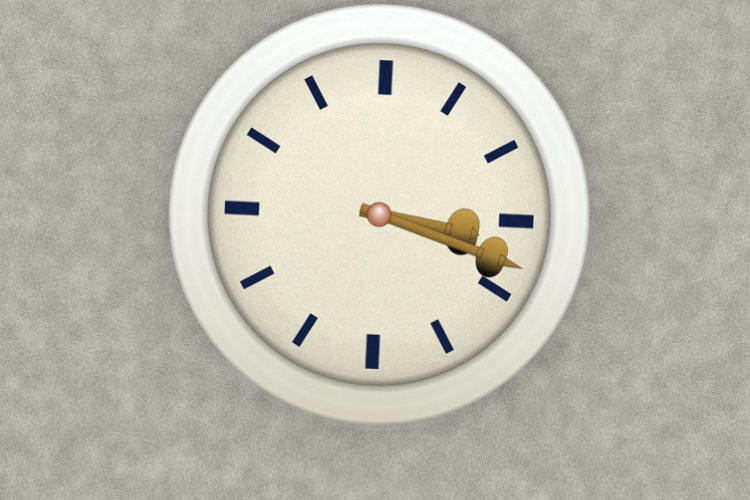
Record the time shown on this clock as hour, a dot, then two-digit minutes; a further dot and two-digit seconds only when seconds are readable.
3.18
